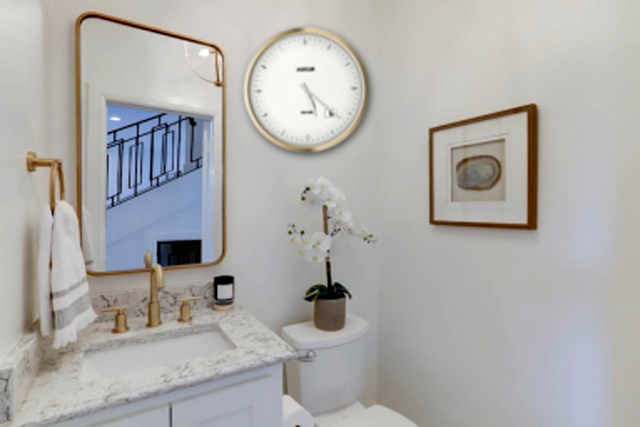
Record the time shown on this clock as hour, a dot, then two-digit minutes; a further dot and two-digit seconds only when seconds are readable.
5.22
